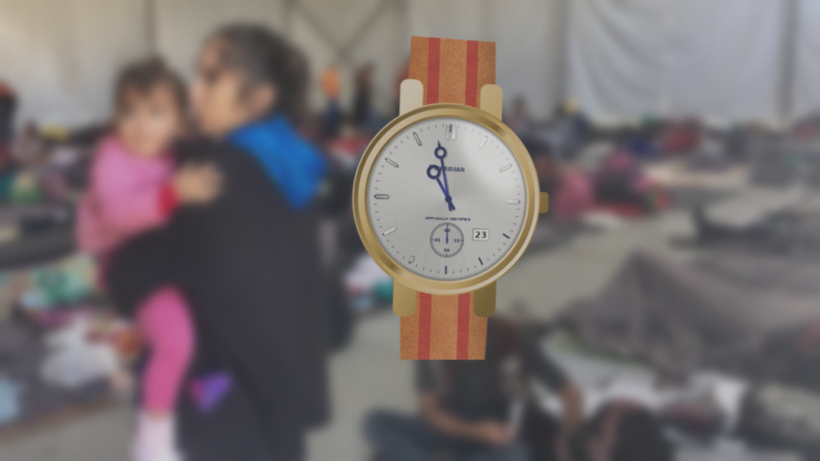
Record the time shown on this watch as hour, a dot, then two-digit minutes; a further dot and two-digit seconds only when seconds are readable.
10.58
